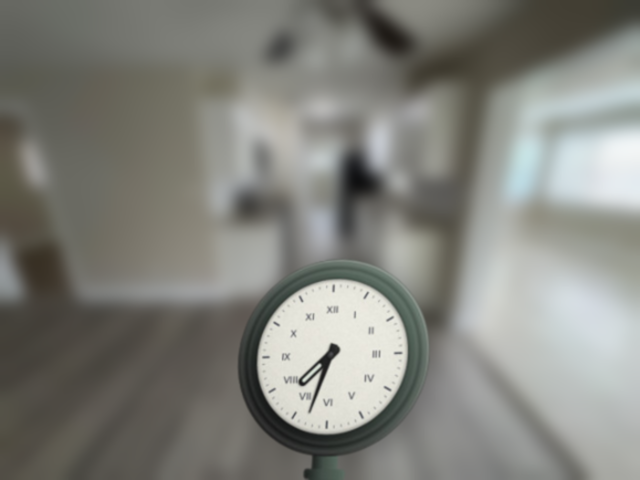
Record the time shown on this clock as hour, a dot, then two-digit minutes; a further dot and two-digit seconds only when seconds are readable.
7.33
